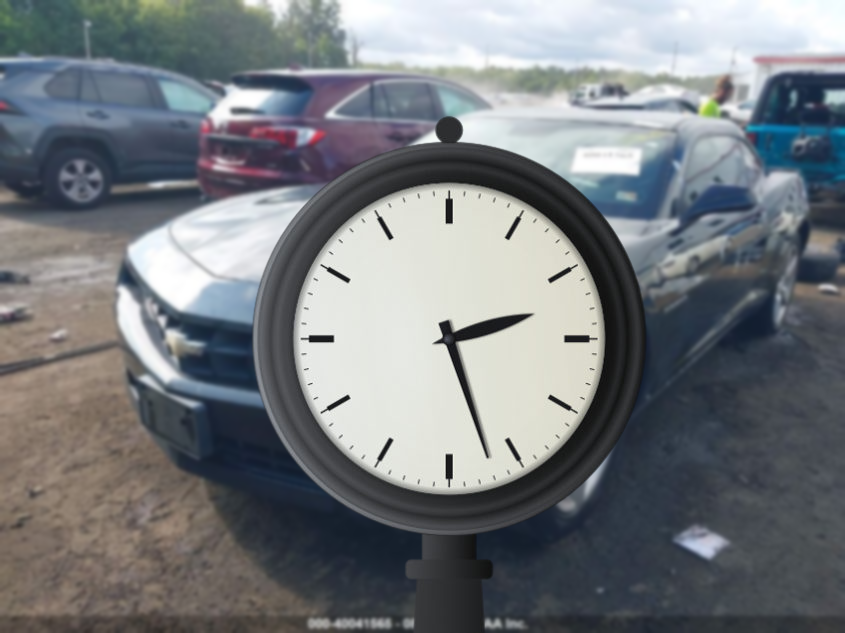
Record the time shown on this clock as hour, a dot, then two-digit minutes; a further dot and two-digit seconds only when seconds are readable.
2.27
